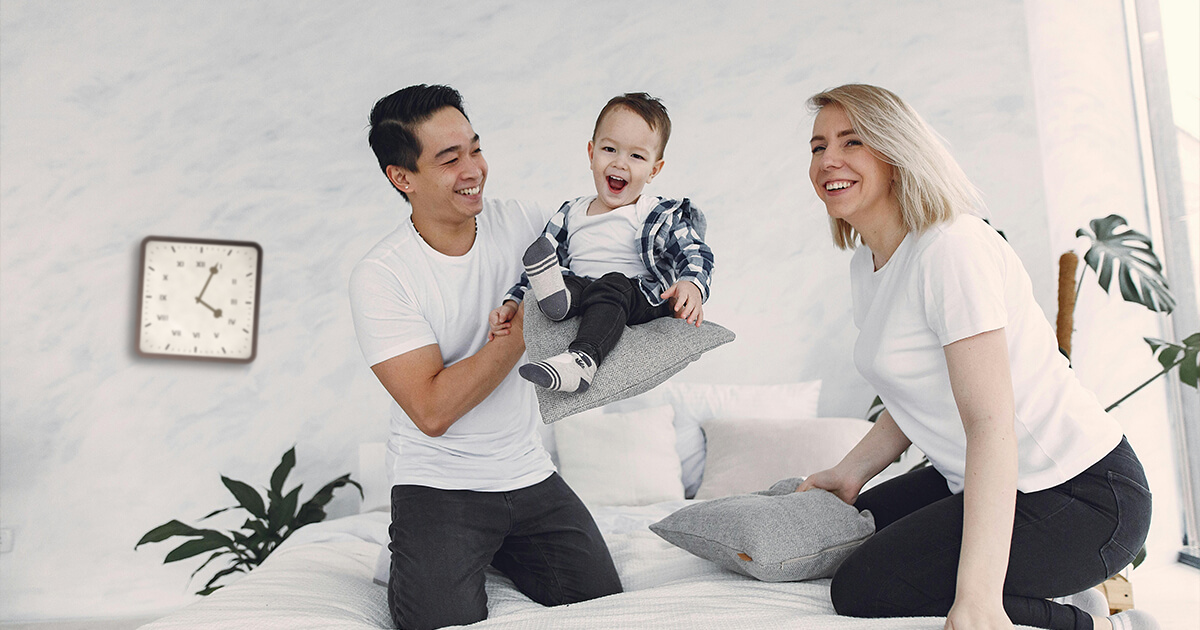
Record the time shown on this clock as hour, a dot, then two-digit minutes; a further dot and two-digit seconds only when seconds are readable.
4.04
